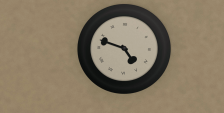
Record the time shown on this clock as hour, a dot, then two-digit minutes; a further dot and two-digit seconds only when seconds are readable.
4.48
